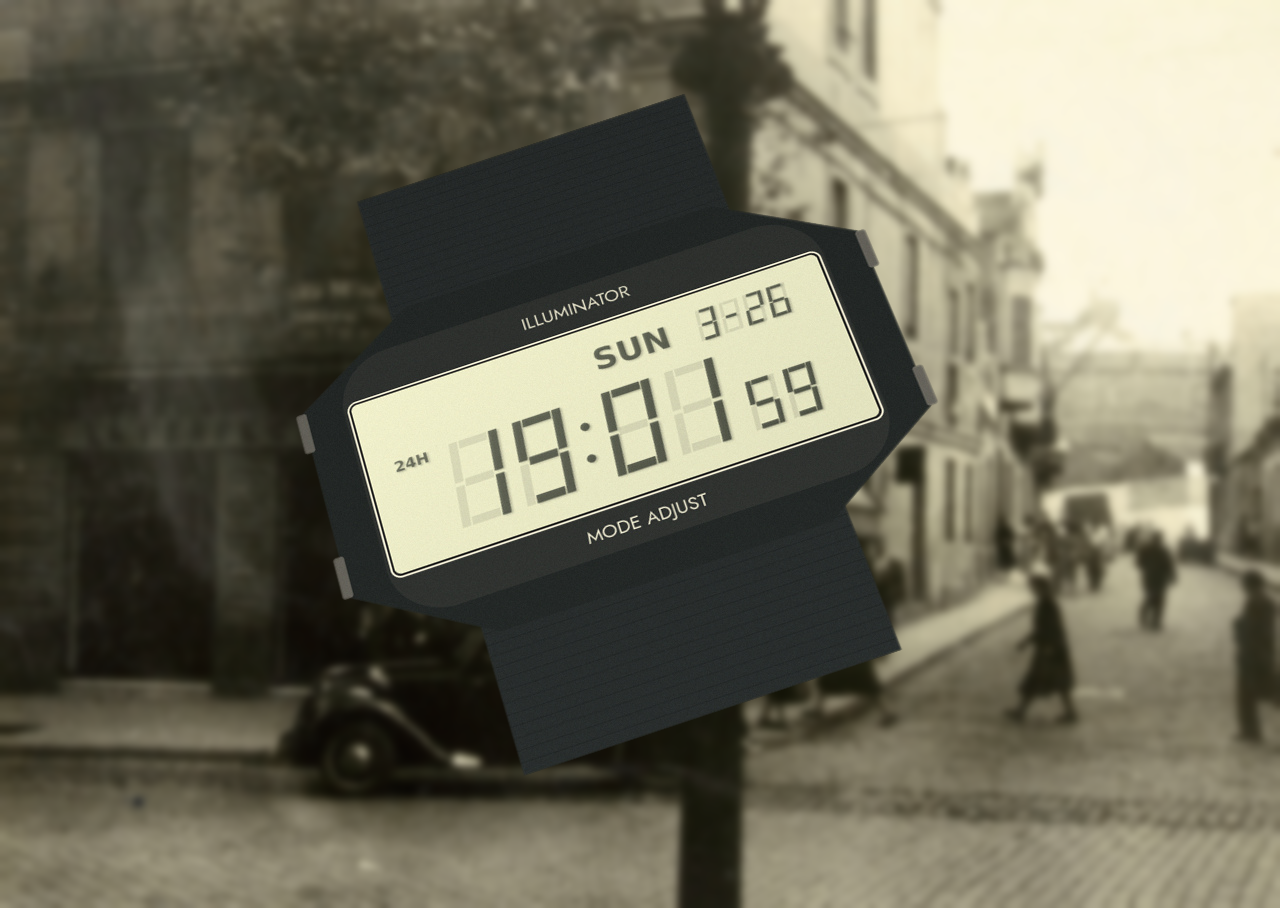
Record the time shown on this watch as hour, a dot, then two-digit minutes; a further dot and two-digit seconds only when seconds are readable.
19.01.59
